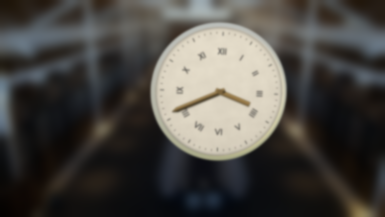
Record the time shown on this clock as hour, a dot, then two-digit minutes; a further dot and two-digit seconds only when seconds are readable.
3.41
